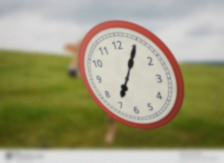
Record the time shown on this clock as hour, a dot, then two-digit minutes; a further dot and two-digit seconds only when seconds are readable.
7.05
